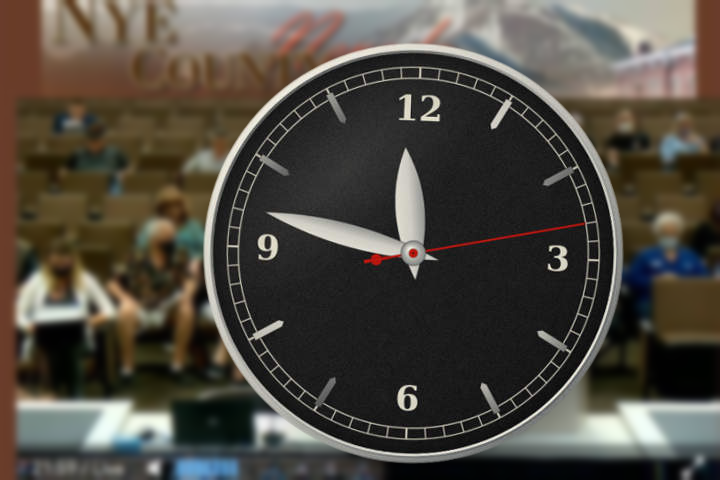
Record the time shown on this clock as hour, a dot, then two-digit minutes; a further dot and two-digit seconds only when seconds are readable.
11.47.13
